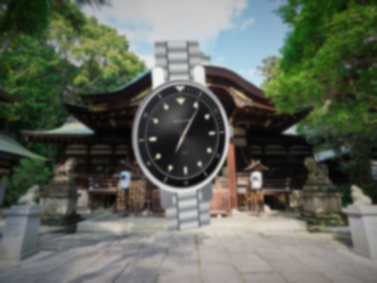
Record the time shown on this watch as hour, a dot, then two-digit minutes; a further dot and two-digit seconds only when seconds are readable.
7.06
